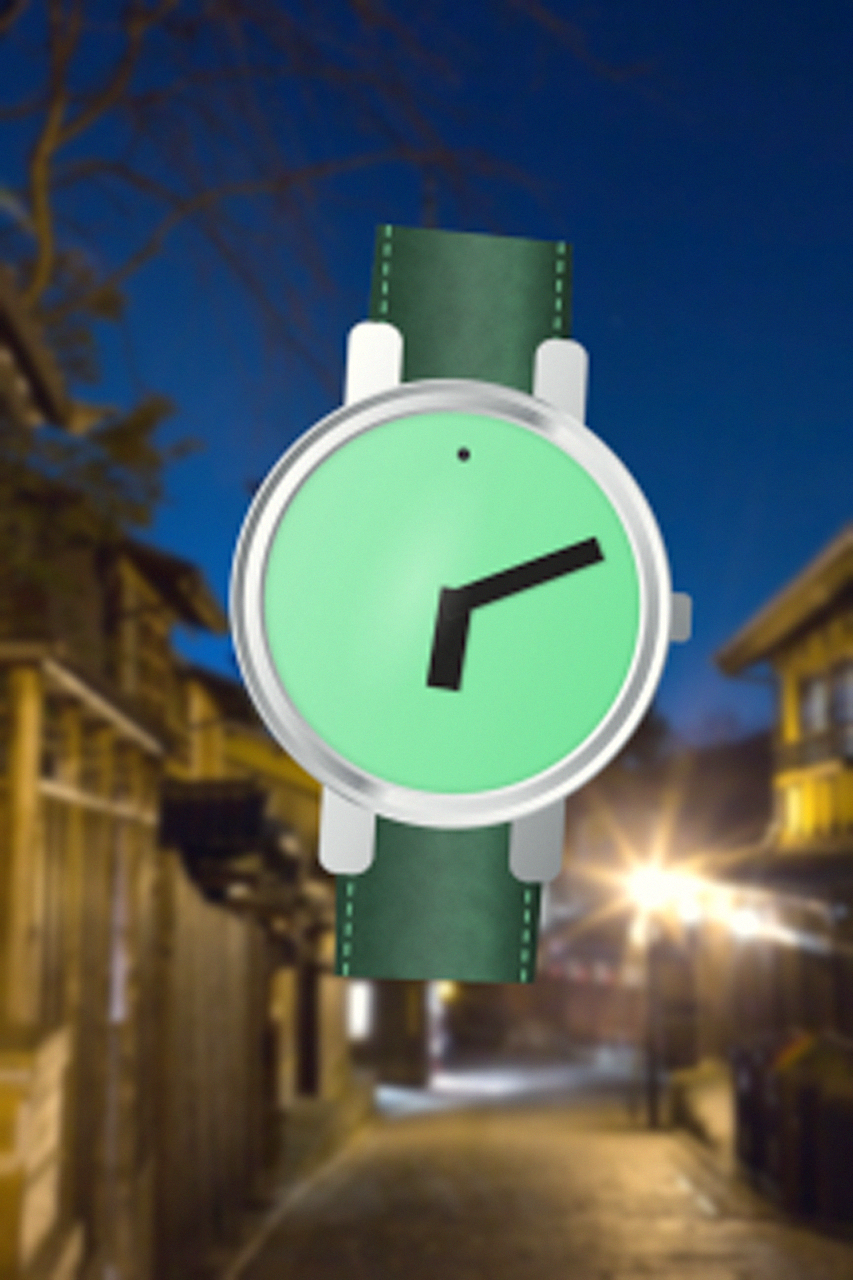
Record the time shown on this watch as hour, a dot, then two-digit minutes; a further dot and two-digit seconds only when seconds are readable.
6.11
